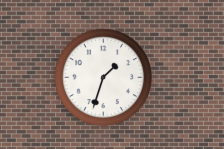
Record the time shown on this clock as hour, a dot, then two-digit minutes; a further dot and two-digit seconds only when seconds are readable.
1.33
